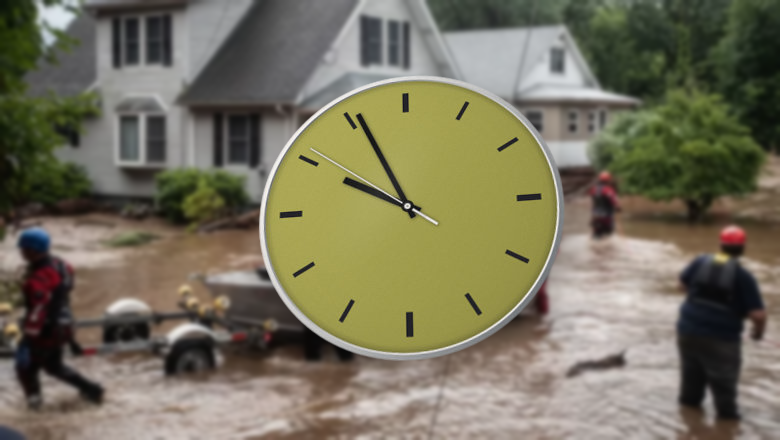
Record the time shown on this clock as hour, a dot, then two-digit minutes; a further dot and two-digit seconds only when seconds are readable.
9.55.51
